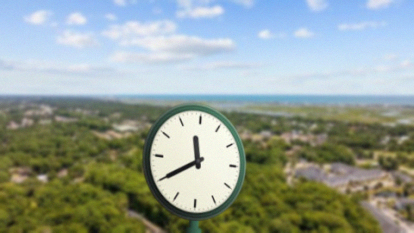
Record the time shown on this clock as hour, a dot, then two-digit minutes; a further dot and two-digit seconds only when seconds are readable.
11.40
